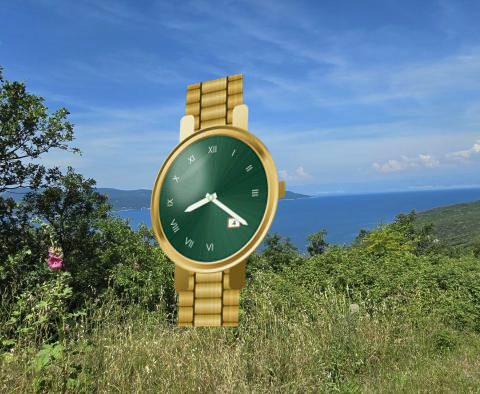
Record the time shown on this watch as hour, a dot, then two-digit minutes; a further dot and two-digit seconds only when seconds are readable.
8.21
